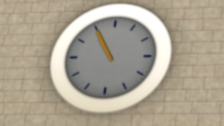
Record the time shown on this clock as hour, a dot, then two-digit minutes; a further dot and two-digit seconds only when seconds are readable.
10.55
